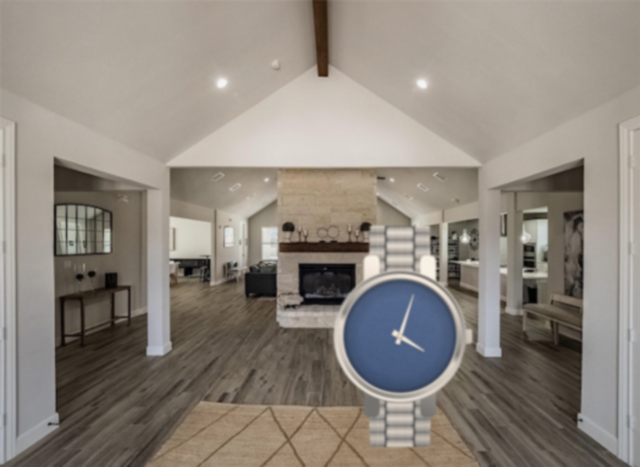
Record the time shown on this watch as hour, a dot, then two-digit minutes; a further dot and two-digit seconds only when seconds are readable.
4.03
